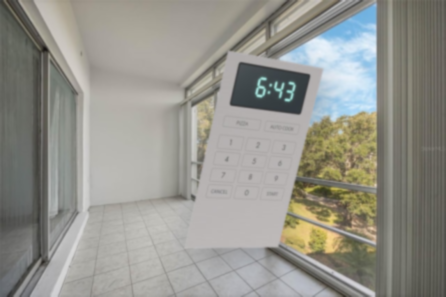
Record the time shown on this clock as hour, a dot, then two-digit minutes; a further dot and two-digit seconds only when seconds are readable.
6.43
